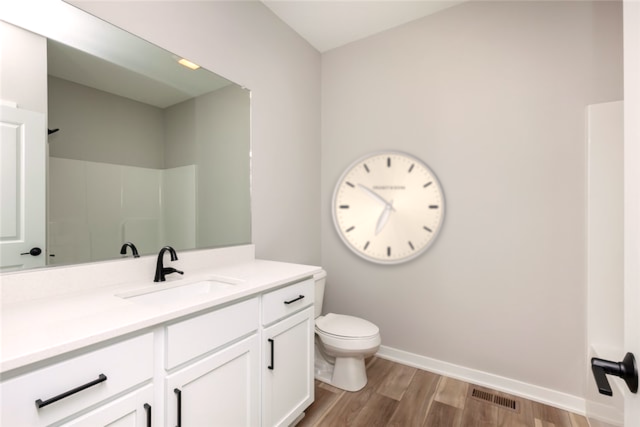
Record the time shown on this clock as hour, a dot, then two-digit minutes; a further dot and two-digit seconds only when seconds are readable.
6.51
